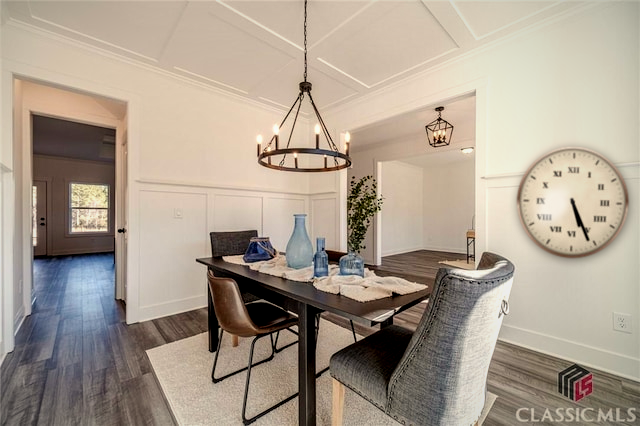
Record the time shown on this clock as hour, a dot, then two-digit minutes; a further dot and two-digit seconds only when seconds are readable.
5.26
